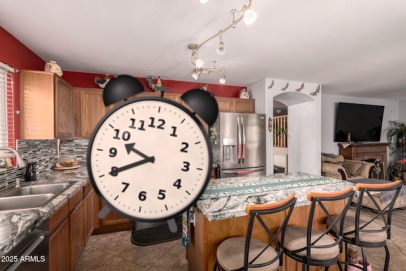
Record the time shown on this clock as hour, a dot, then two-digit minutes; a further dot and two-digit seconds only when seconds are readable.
9.40
